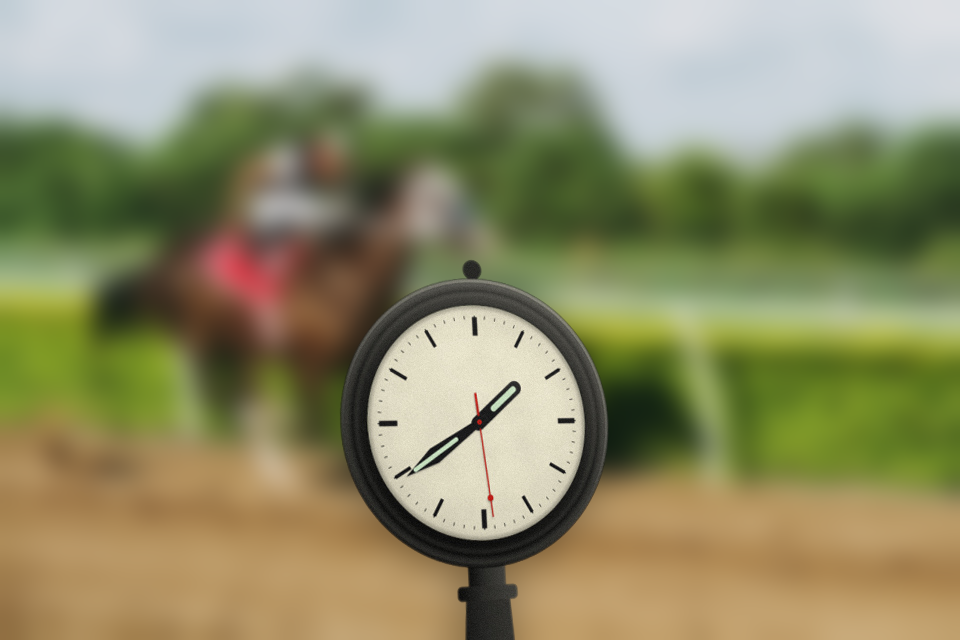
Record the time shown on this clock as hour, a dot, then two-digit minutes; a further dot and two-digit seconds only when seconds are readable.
1.39.29
